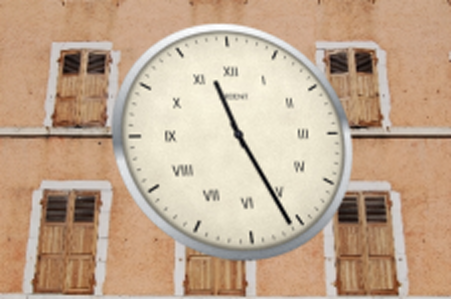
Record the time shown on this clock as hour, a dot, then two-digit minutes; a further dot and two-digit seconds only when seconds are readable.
11.26
